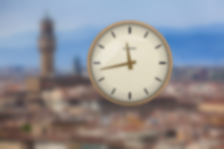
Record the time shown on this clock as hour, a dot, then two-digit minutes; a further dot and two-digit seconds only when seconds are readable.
11.43
